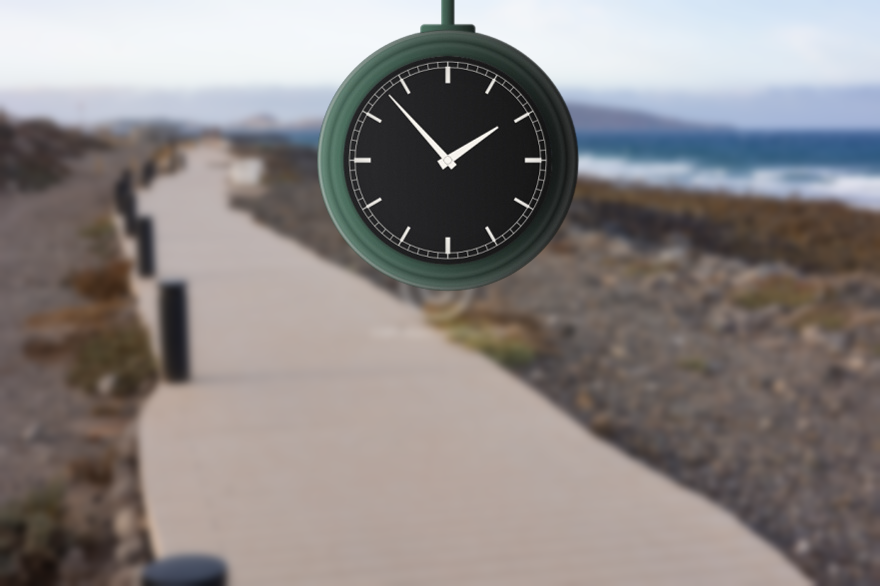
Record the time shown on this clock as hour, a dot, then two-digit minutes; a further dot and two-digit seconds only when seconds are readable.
1.53
